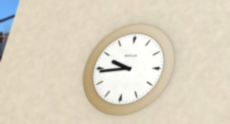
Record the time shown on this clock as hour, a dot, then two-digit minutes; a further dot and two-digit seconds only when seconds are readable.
9.44
